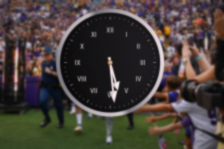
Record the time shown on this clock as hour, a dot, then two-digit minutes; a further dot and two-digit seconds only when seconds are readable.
5.29
